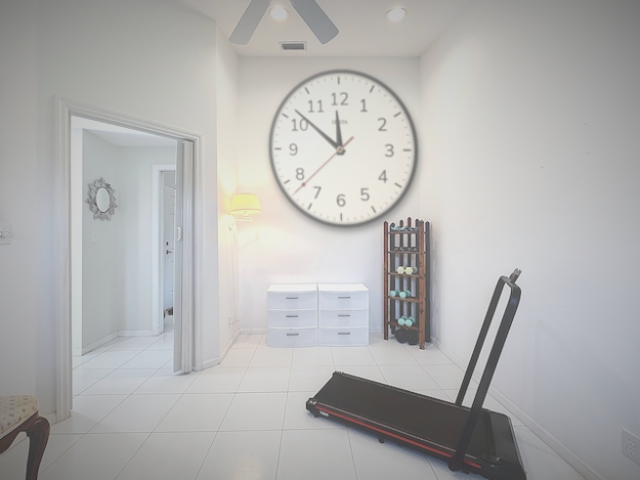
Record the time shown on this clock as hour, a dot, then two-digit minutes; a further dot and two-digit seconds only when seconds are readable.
11.51.38
